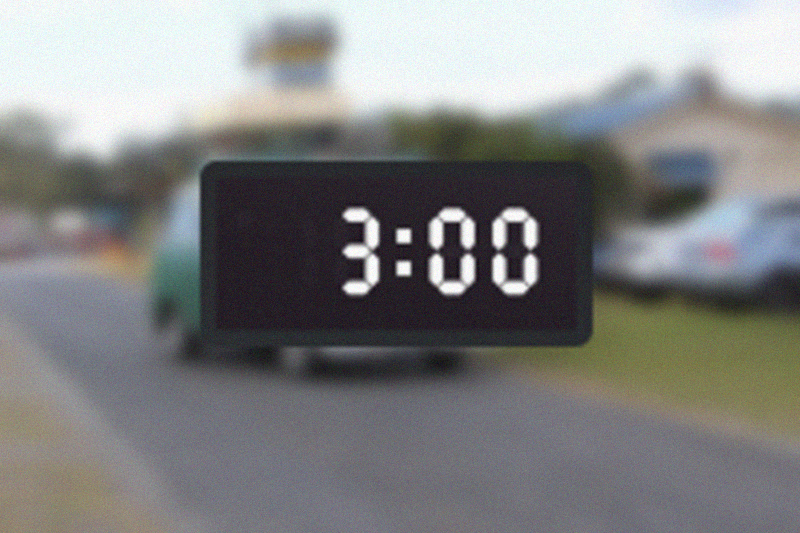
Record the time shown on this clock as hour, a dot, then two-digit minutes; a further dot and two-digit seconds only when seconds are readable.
3.00
